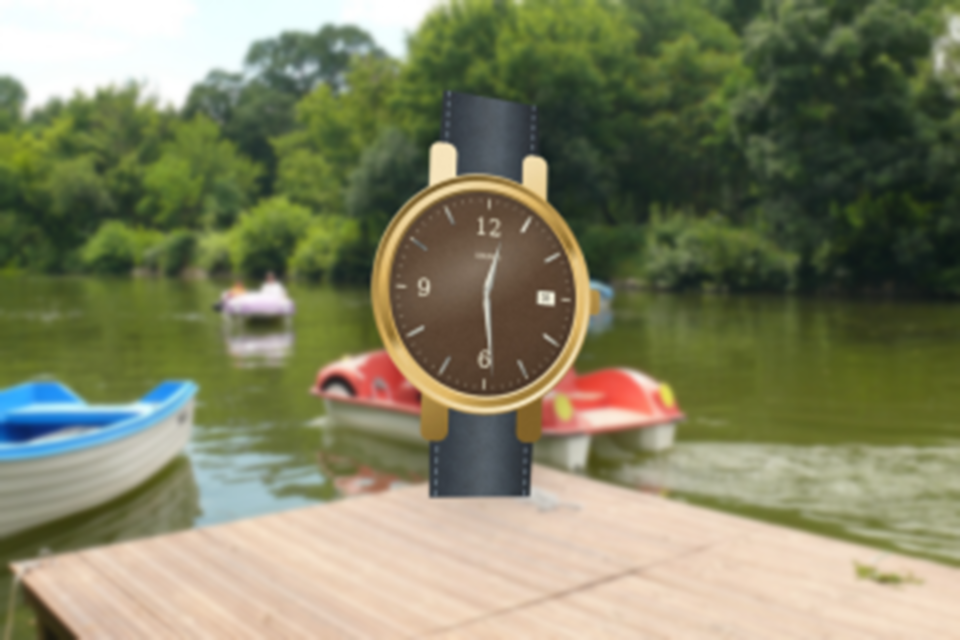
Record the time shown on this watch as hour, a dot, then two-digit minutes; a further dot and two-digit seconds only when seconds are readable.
12.29
